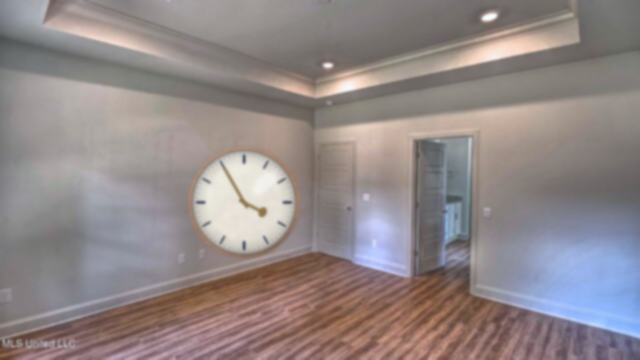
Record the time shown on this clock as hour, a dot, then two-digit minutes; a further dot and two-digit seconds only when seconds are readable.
3.55
